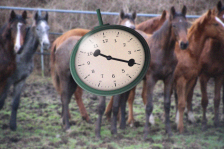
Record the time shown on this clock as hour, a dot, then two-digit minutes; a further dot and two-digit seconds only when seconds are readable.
10.20
